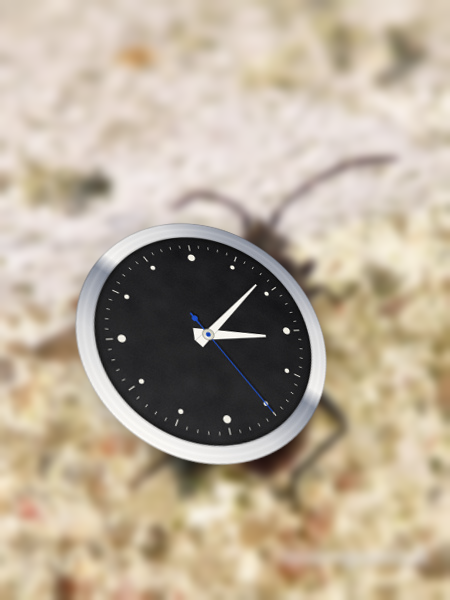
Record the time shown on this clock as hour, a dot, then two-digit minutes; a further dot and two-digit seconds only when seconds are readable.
3.08.25
